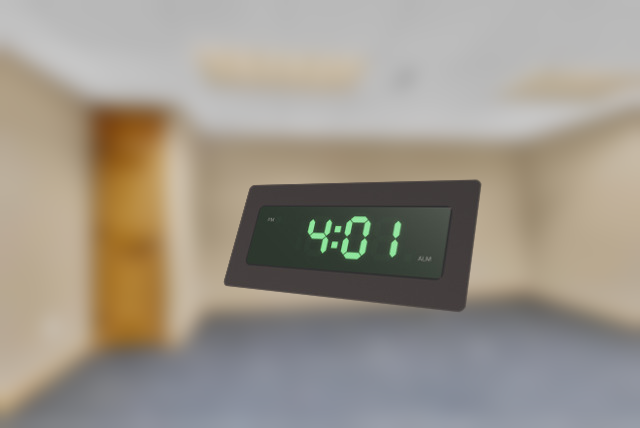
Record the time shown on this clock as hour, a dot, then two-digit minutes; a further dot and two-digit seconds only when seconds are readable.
4.01
